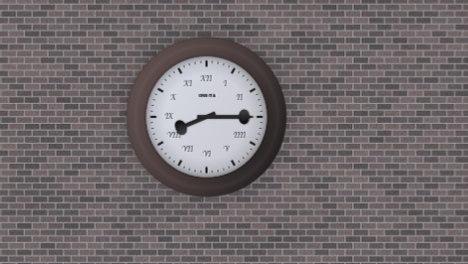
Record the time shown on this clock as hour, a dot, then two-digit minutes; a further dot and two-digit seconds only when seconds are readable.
8.15
